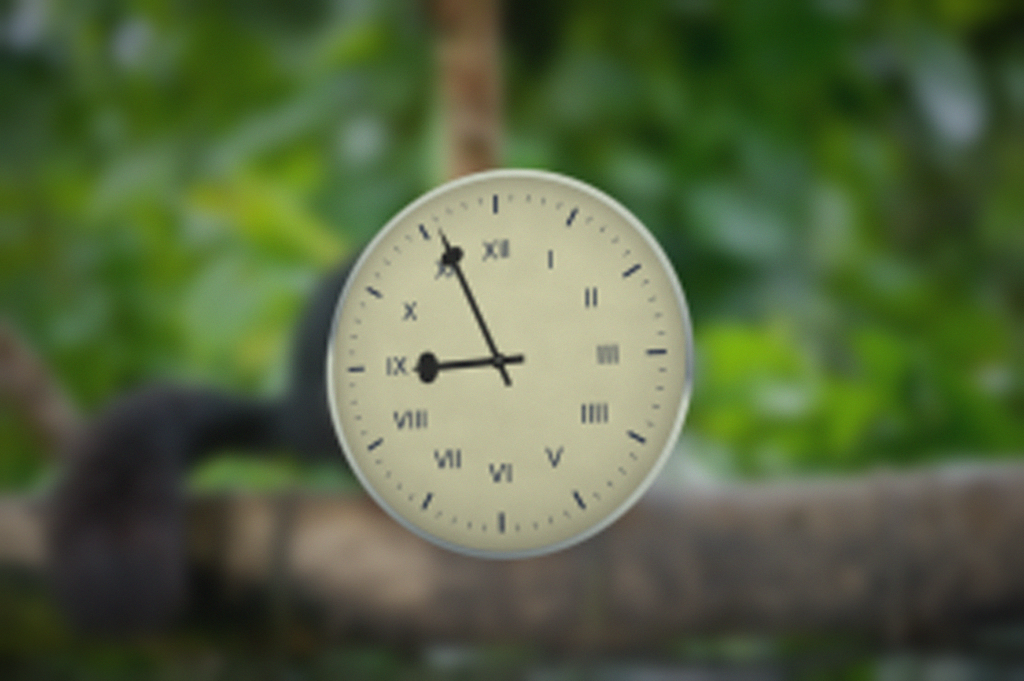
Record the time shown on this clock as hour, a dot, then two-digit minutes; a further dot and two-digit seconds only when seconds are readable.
8.56
